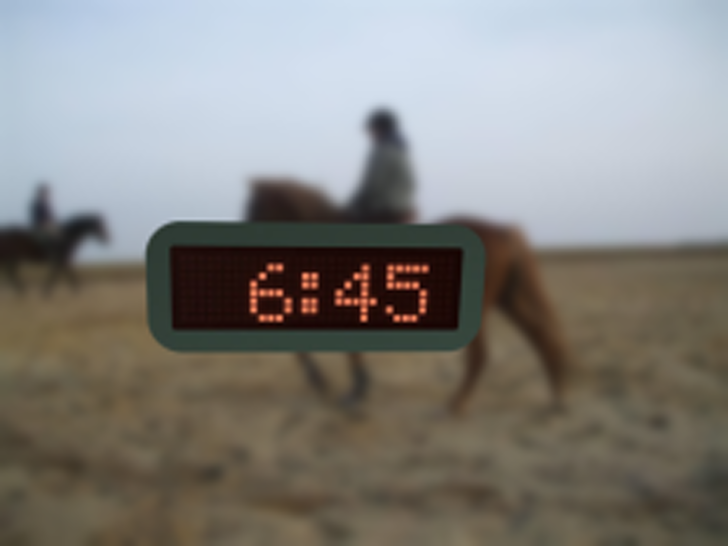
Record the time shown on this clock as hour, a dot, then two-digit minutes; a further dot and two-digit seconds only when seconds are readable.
6.45
